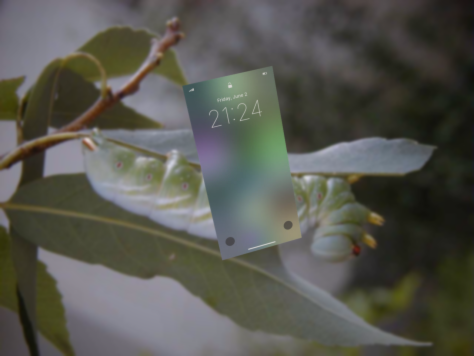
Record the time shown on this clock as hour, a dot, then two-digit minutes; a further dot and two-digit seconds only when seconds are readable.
21.24
